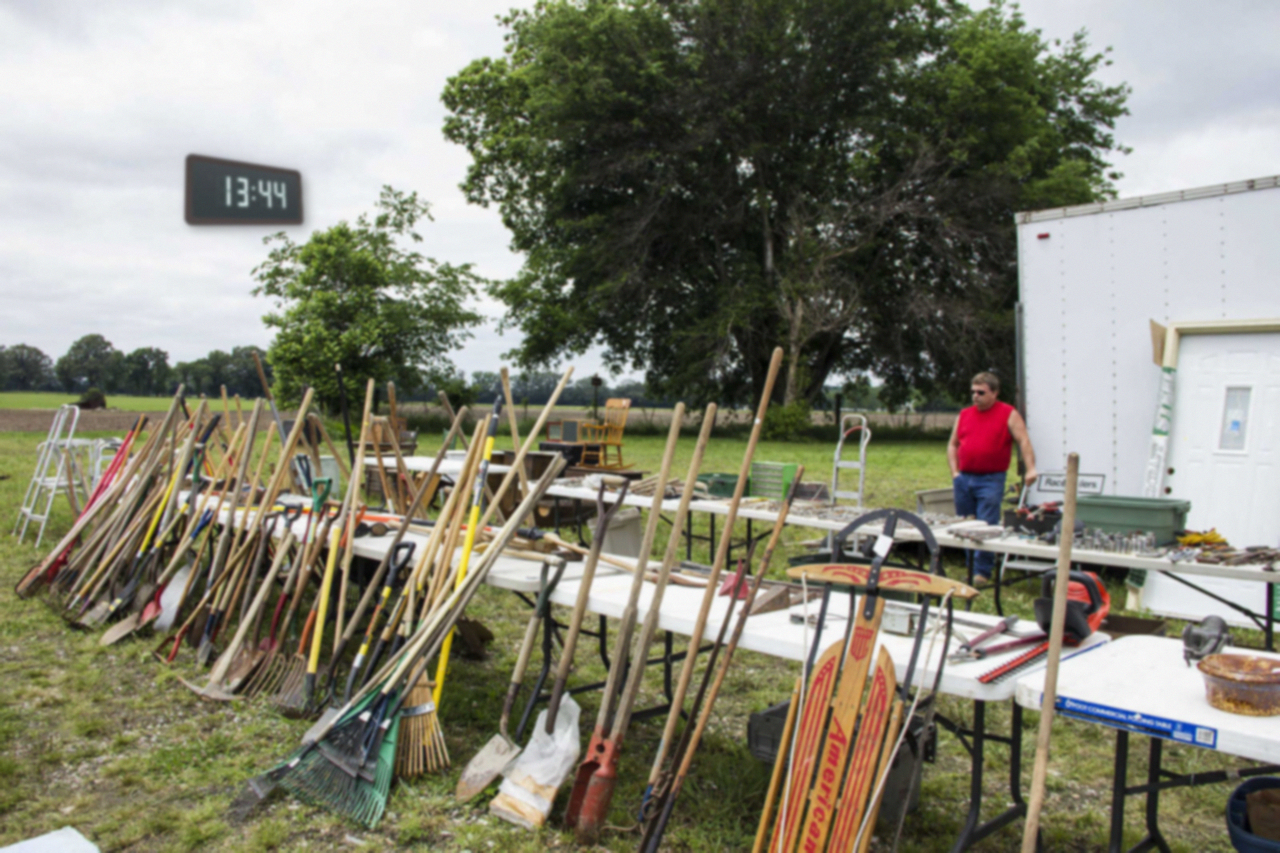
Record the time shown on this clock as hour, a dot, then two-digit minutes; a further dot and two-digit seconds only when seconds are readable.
13.44
